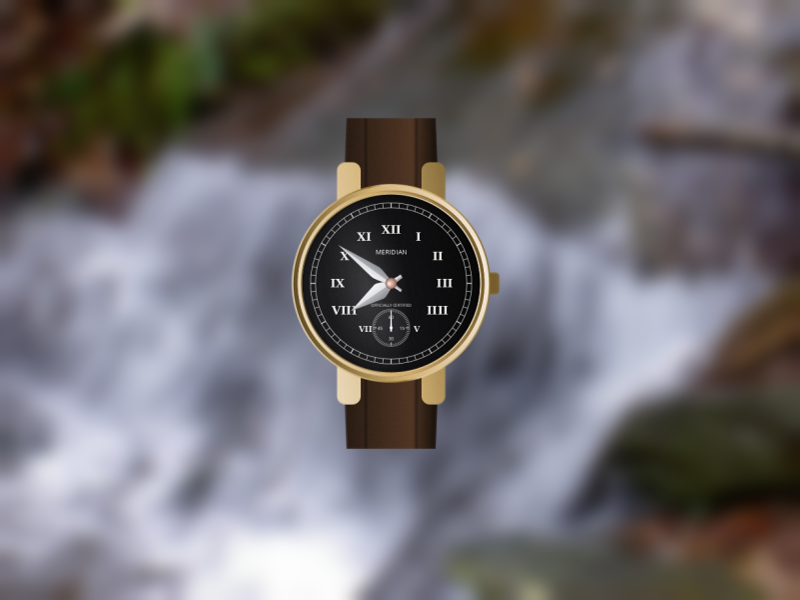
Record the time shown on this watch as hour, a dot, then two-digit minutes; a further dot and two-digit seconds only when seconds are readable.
7.51
